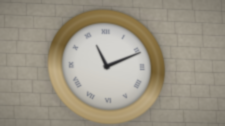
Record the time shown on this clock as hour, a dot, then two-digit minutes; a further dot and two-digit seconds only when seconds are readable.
11.11
